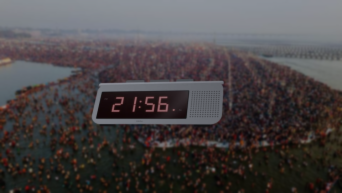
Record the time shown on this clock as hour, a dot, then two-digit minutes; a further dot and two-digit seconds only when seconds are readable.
21.56
